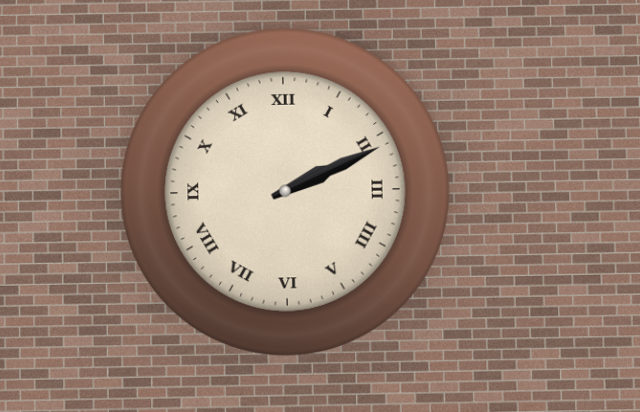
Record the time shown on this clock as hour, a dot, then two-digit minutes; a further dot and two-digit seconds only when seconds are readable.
2.11
